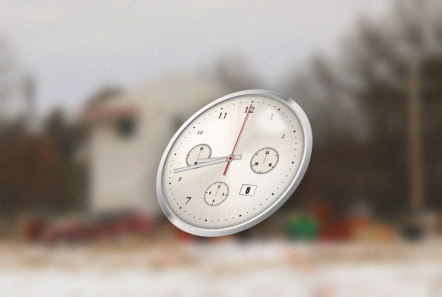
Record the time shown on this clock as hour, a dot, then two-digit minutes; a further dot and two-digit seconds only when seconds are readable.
8.42
